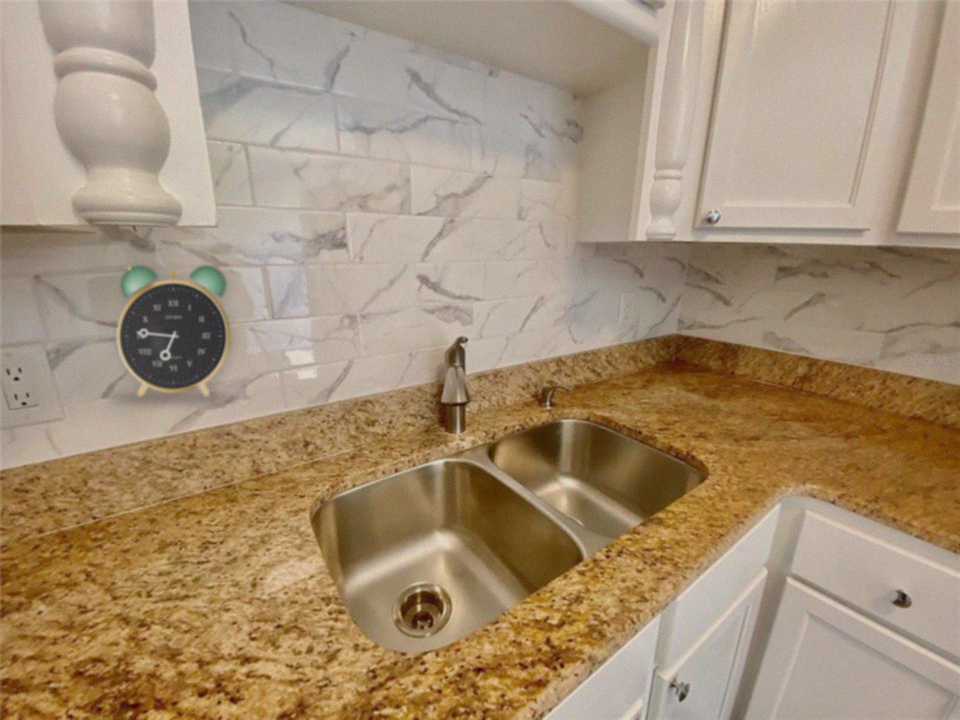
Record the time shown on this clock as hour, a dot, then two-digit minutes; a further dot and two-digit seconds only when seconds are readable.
6.46
